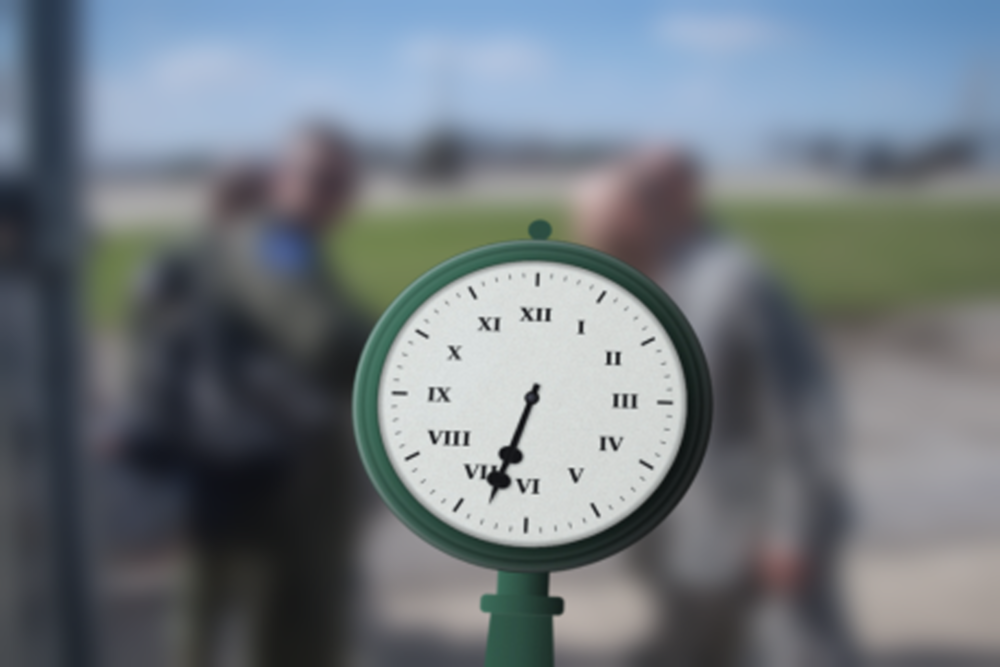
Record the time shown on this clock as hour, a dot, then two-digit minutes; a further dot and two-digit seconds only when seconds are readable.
6.33
